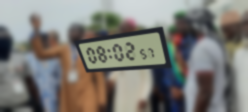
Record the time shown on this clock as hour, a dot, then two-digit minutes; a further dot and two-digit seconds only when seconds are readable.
8.02
